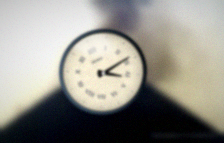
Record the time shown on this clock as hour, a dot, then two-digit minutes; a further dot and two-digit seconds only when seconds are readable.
4.14
